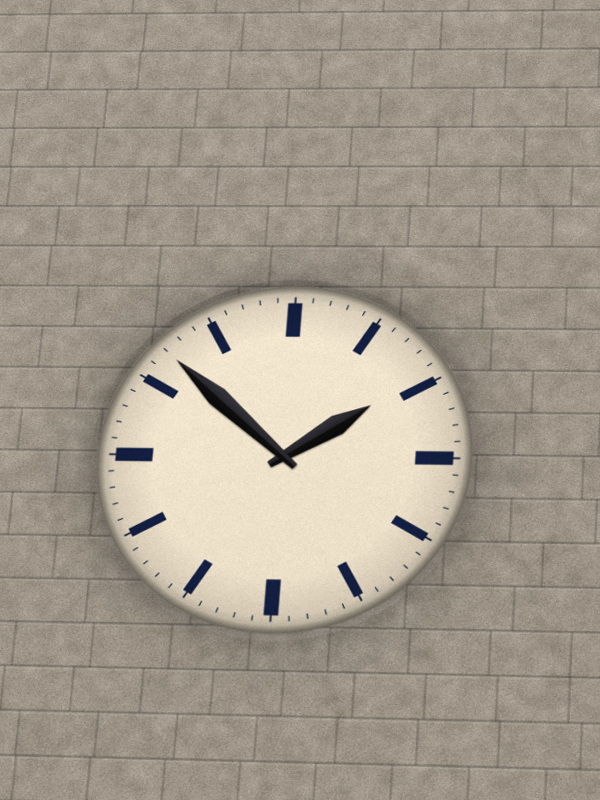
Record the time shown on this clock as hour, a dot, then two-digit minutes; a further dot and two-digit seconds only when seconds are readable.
1.52
